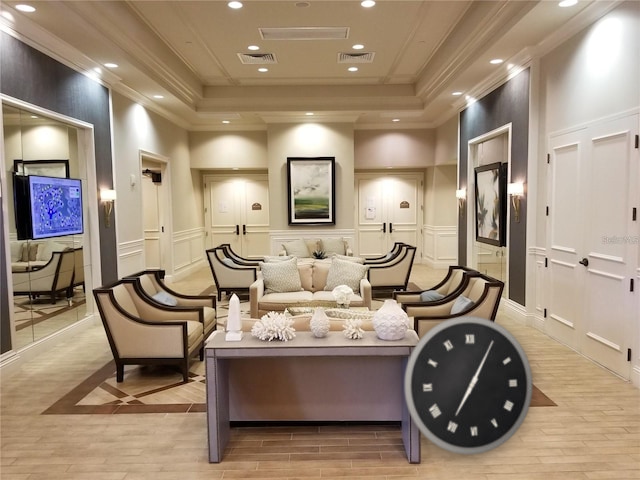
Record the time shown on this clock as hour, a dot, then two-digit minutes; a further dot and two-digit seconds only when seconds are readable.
7.05
